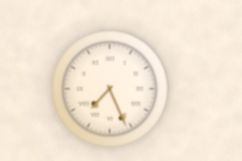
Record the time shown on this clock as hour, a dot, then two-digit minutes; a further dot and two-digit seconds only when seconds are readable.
7.26
